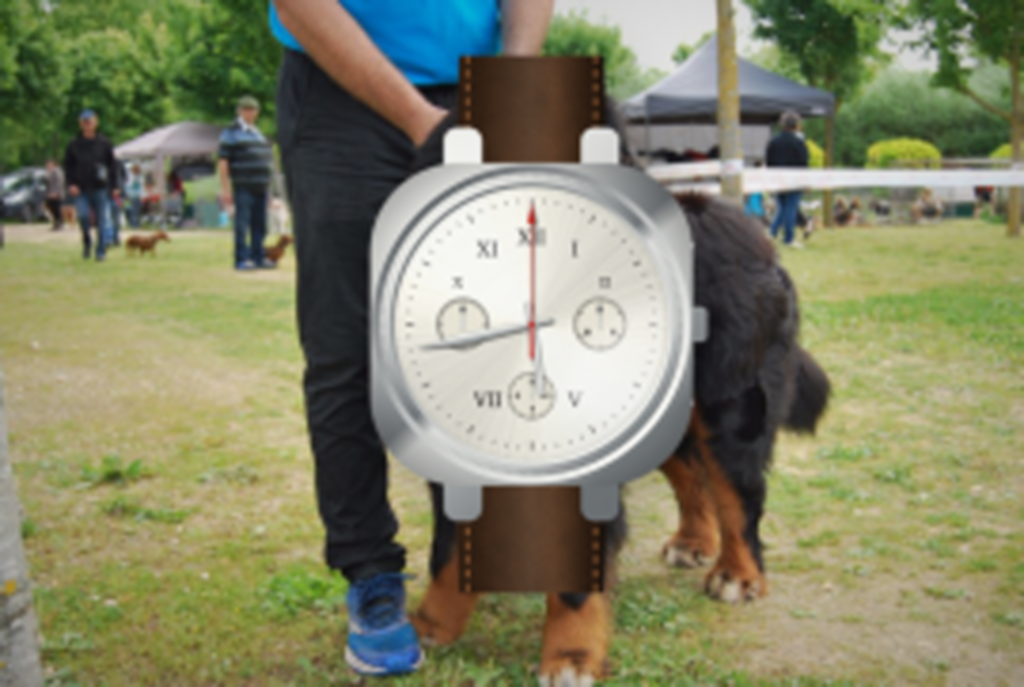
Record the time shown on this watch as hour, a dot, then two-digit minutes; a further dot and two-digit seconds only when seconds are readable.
5.43
